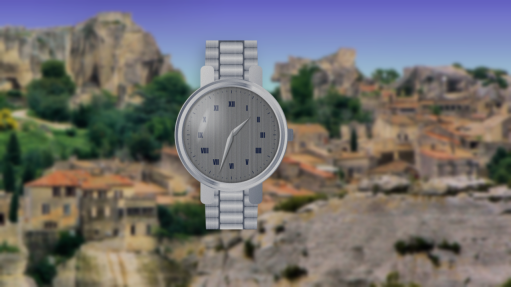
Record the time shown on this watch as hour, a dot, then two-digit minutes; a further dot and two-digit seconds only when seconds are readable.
1.33
